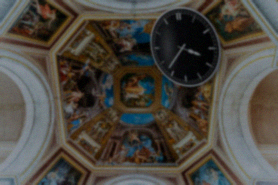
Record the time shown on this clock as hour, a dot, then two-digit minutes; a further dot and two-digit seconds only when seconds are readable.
3.37
